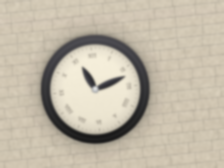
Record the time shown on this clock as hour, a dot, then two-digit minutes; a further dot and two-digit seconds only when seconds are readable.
11.12
